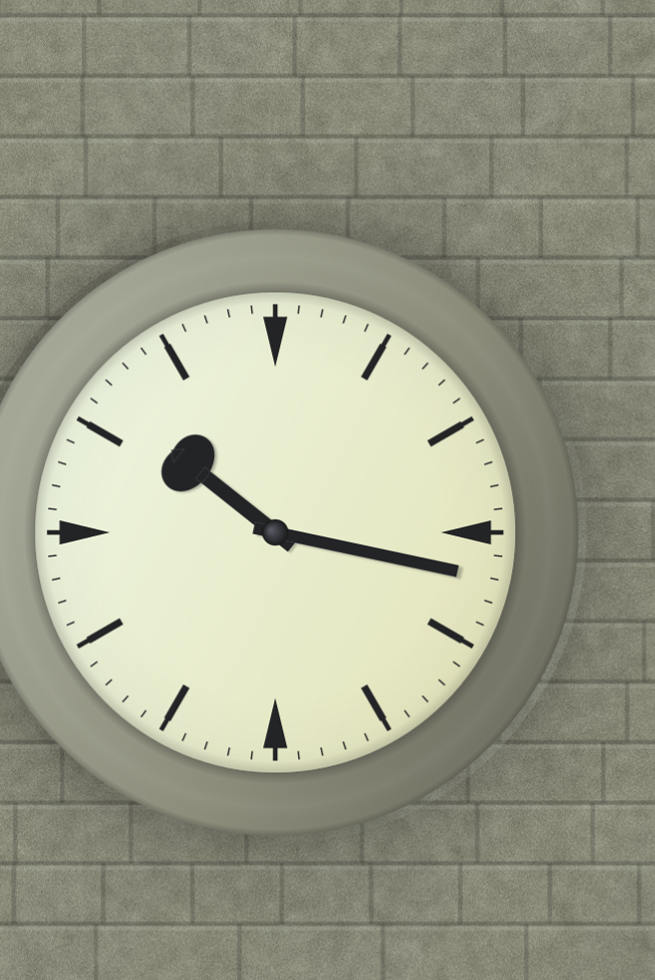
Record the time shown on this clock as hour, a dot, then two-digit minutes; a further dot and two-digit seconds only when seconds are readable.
10.17
